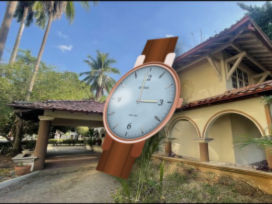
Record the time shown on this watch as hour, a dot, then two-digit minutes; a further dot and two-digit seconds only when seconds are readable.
2.59
